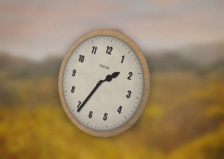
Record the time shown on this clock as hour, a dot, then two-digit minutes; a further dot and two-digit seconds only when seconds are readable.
1.34
